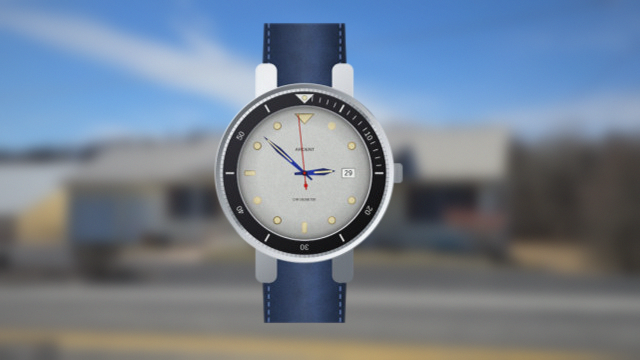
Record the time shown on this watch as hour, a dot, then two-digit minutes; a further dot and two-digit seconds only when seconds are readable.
2.51.59
